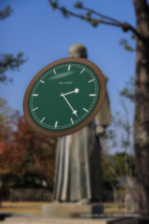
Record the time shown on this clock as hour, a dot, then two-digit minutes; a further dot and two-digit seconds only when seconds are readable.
2.23
